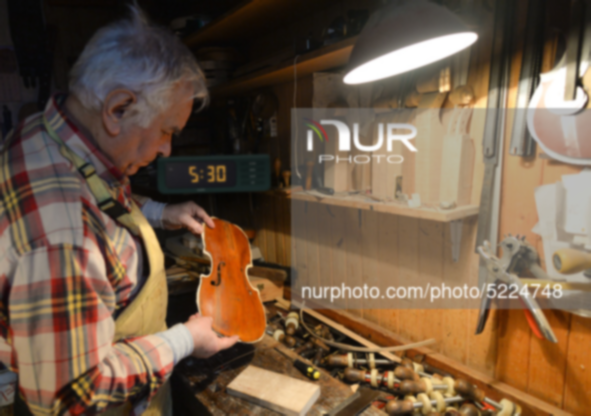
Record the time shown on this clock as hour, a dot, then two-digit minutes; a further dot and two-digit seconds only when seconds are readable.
5.30
